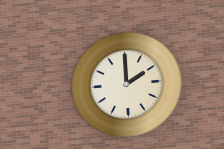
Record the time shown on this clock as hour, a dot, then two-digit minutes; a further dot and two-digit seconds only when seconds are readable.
2.00
